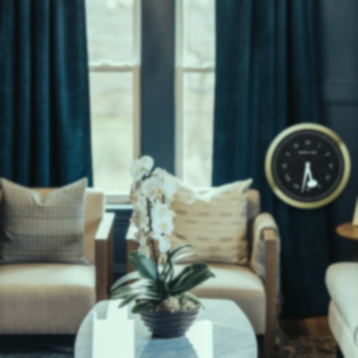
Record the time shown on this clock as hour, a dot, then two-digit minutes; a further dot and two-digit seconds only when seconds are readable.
5.32
